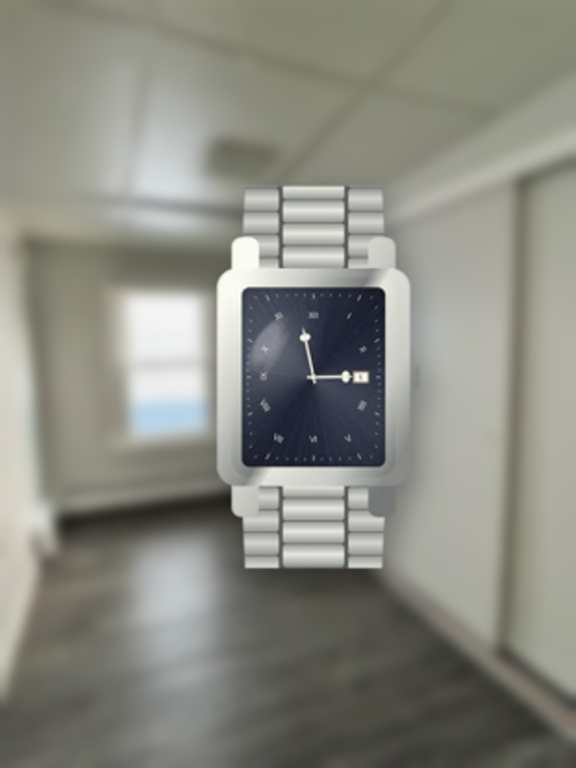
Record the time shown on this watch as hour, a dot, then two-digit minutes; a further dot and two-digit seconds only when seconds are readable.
2.58
